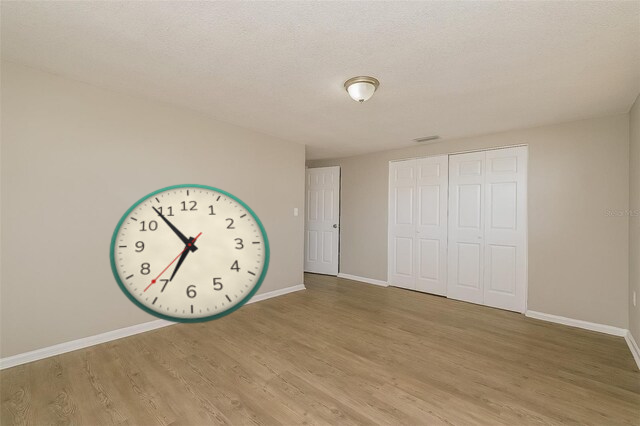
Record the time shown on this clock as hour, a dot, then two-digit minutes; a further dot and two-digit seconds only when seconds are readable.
6.53.37
